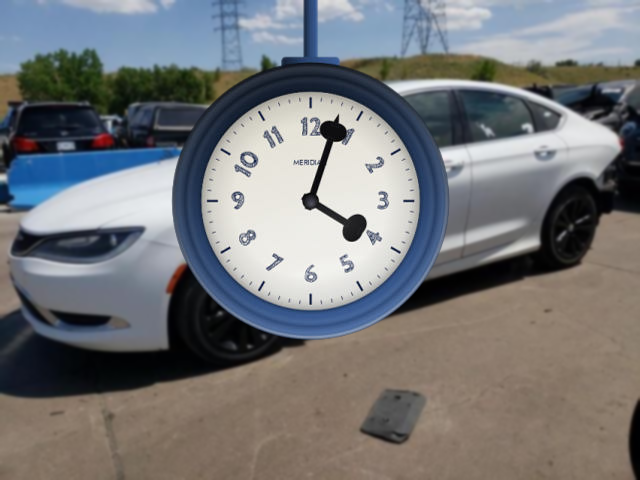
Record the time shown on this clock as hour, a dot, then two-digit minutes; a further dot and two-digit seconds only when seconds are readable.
4.03
